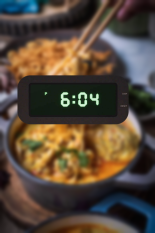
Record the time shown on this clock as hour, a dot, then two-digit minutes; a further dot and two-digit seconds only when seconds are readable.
6.04
